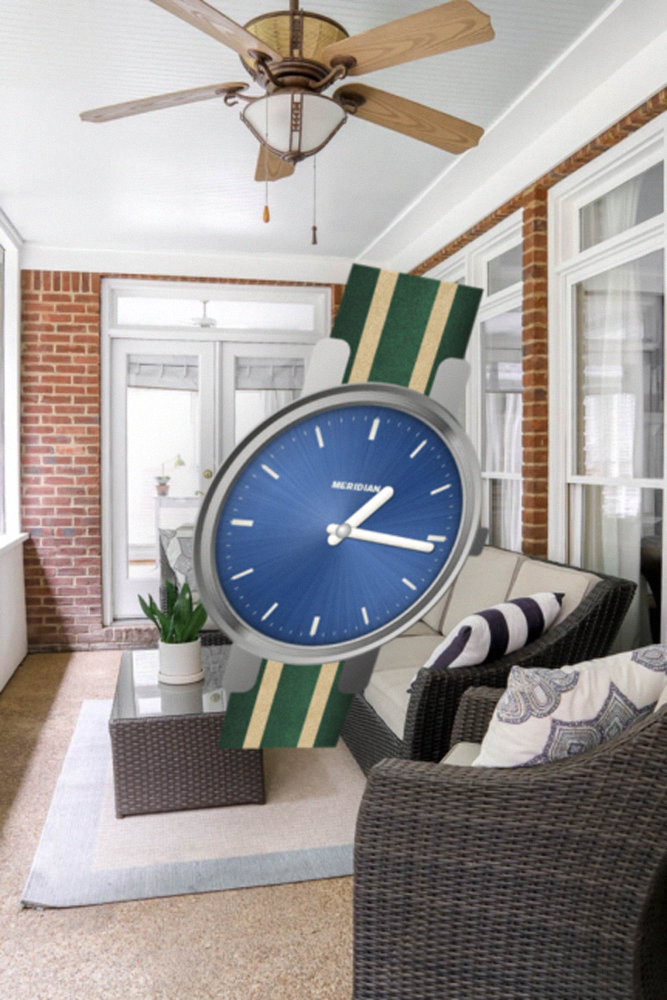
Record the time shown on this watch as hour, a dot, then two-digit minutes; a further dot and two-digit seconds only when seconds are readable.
1.16
